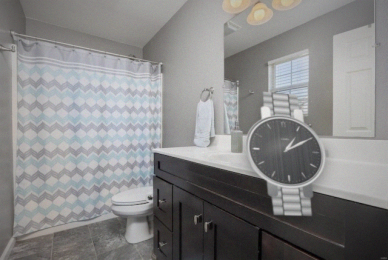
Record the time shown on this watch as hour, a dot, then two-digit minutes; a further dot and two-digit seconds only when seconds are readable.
1.10
